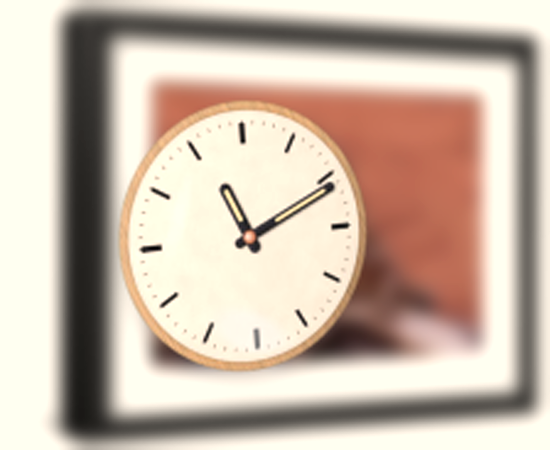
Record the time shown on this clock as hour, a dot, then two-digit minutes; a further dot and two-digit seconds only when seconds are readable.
11.11
